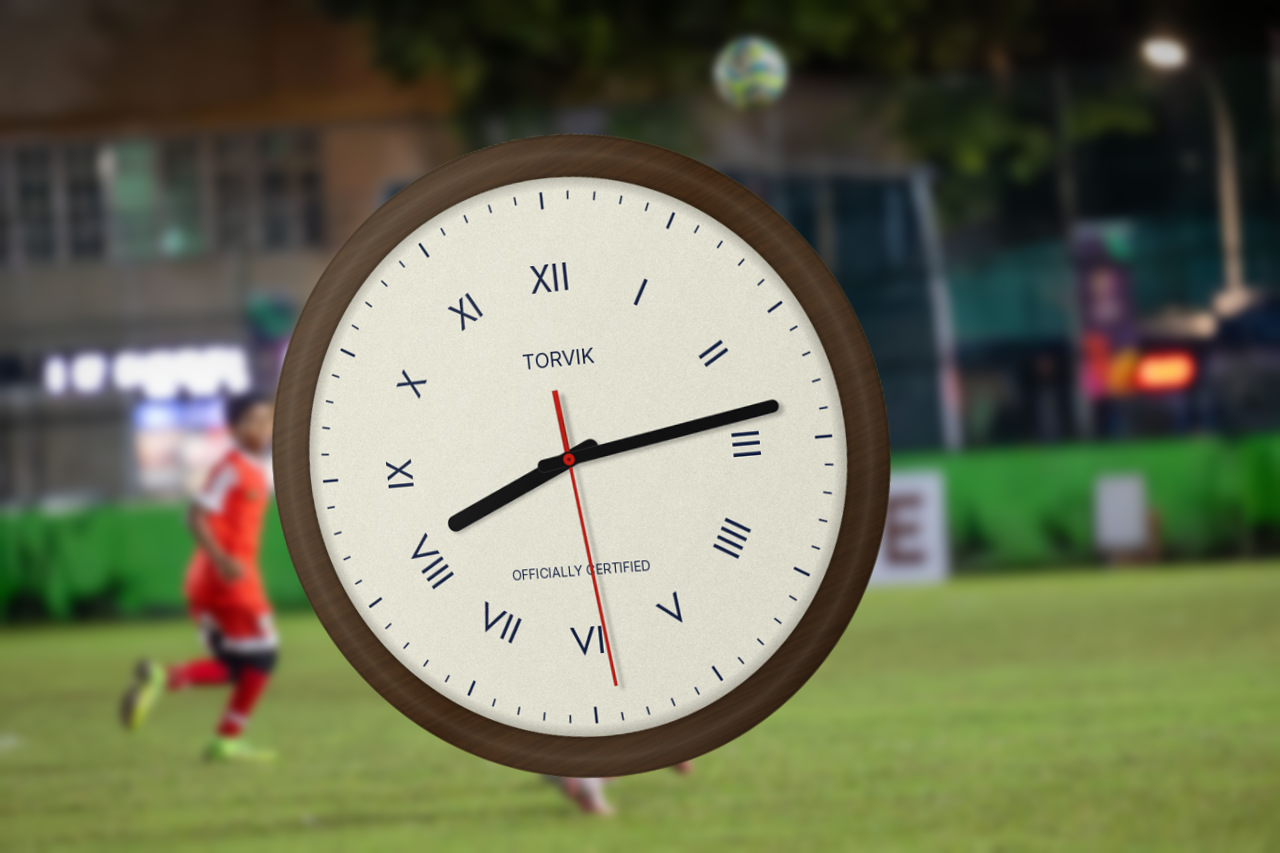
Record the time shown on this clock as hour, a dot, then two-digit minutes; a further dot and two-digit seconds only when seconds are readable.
8.13.29
